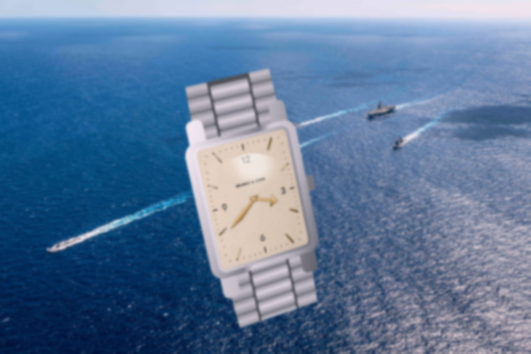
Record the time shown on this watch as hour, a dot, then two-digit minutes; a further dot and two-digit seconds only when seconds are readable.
3.39
